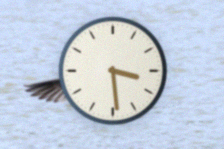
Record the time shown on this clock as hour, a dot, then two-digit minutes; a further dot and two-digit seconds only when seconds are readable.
3.29
